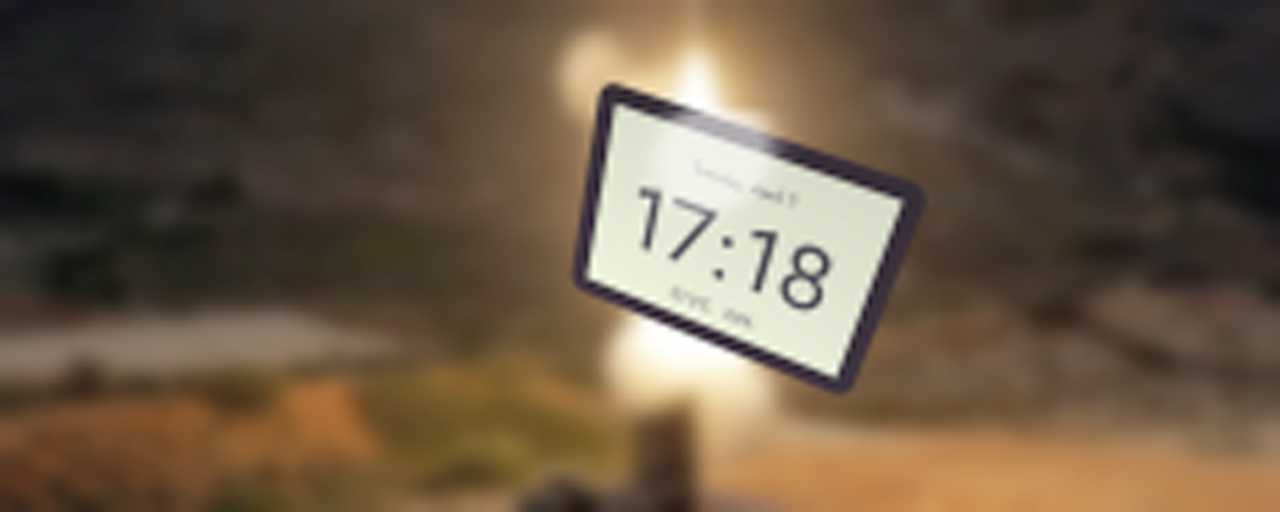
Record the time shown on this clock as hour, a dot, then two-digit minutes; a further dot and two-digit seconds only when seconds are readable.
17.18
